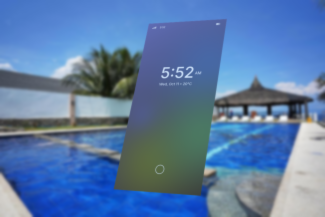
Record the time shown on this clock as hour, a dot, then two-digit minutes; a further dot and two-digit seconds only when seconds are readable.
5.52
